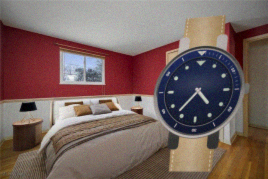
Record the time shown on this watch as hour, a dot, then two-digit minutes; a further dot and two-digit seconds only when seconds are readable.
4.37
